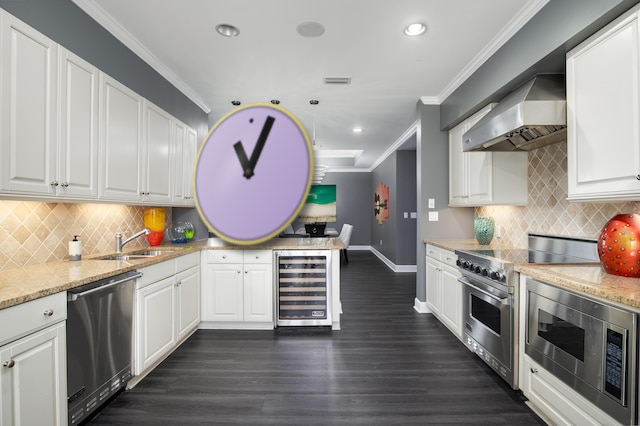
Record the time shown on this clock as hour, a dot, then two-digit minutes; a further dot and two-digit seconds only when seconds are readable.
11.04
